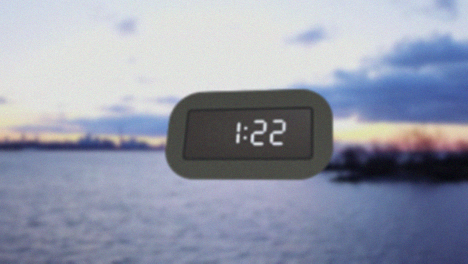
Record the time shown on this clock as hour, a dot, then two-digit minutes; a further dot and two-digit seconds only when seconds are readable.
1.22
